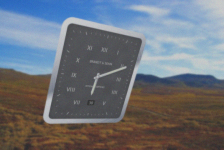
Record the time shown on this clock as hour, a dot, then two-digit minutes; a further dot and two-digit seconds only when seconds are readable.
6.11
